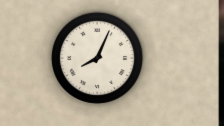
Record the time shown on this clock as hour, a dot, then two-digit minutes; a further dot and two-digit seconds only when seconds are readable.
8.04
